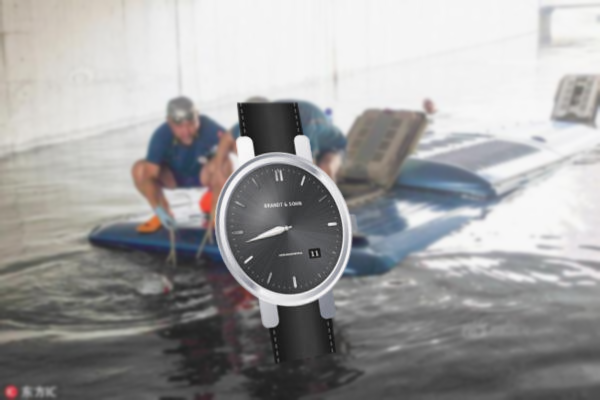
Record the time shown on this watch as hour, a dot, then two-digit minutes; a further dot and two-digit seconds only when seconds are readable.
8.43
